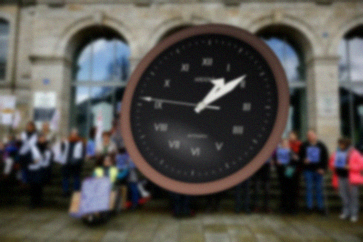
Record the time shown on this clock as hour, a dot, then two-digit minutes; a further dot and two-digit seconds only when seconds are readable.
1.08.46
